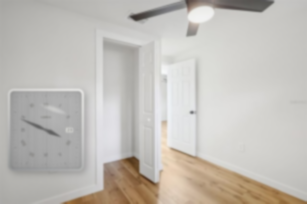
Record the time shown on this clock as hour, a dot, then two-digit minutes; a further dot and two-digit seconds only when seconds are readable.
3.49
